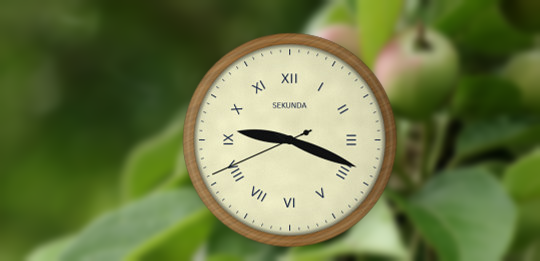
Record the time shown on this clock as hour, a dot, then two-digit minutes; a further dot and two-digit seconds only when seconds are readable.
9.18.41
